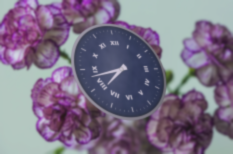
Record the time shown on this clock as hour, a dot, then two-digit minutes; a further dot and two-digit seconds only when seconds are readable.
7.43
